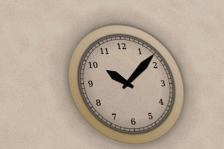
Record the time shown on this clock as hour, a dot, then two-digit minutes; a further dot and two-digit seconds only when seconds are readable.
10.08
